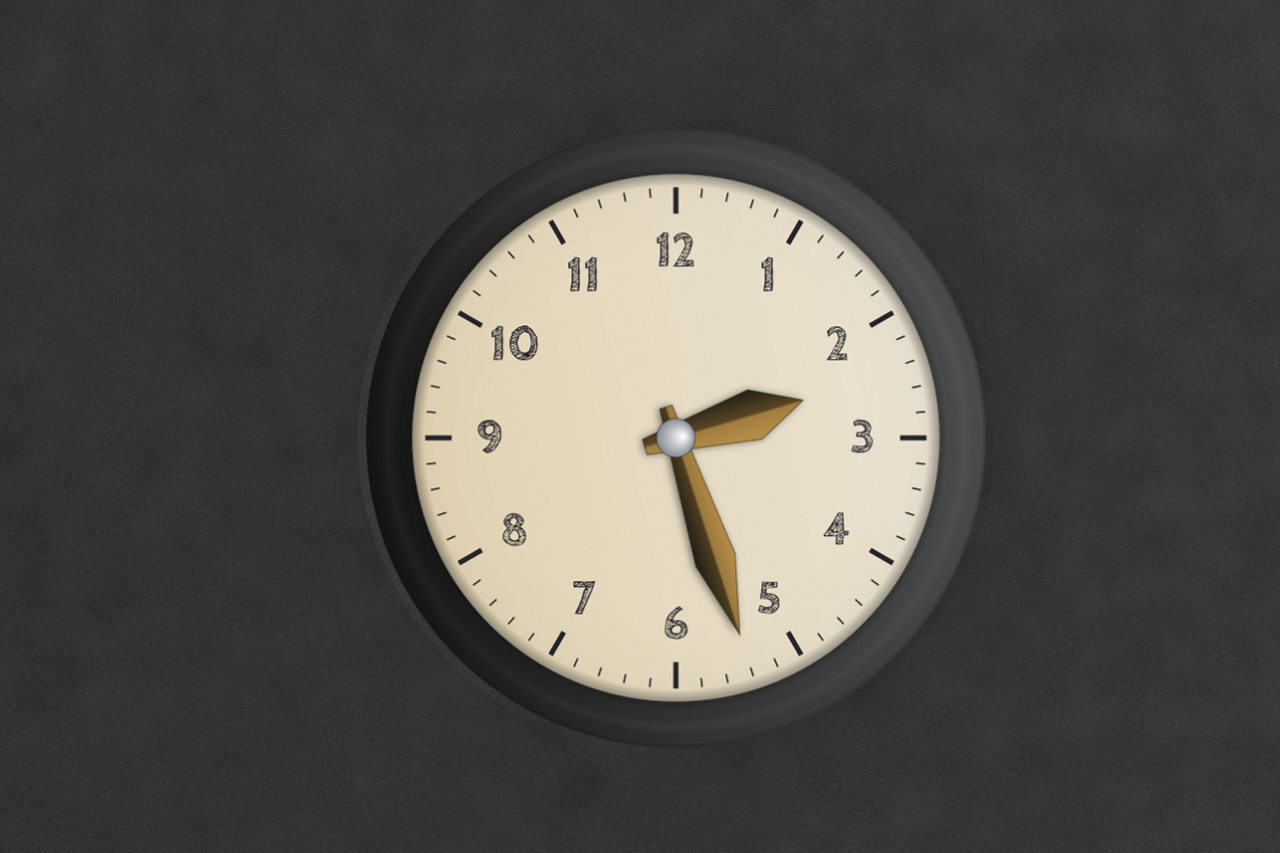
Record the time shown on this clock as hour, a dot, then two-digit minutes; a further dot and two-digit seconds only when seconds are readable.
2.27
